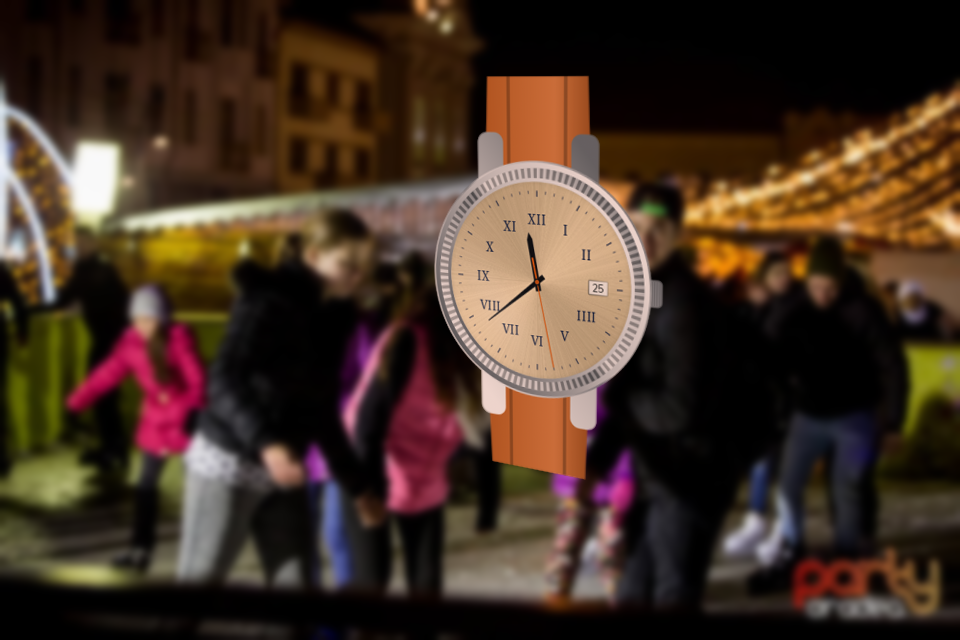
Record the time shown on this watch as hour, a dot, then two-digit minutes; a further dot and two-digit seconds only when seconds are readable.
11.38.28
